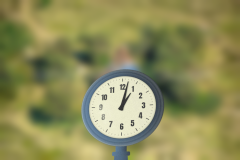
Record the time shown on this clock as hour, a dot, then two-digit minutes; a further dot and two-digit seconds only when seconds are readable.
1.02
